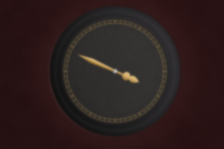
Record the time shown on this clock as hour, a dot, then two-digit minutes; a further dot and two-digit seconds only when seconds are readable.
3.49
